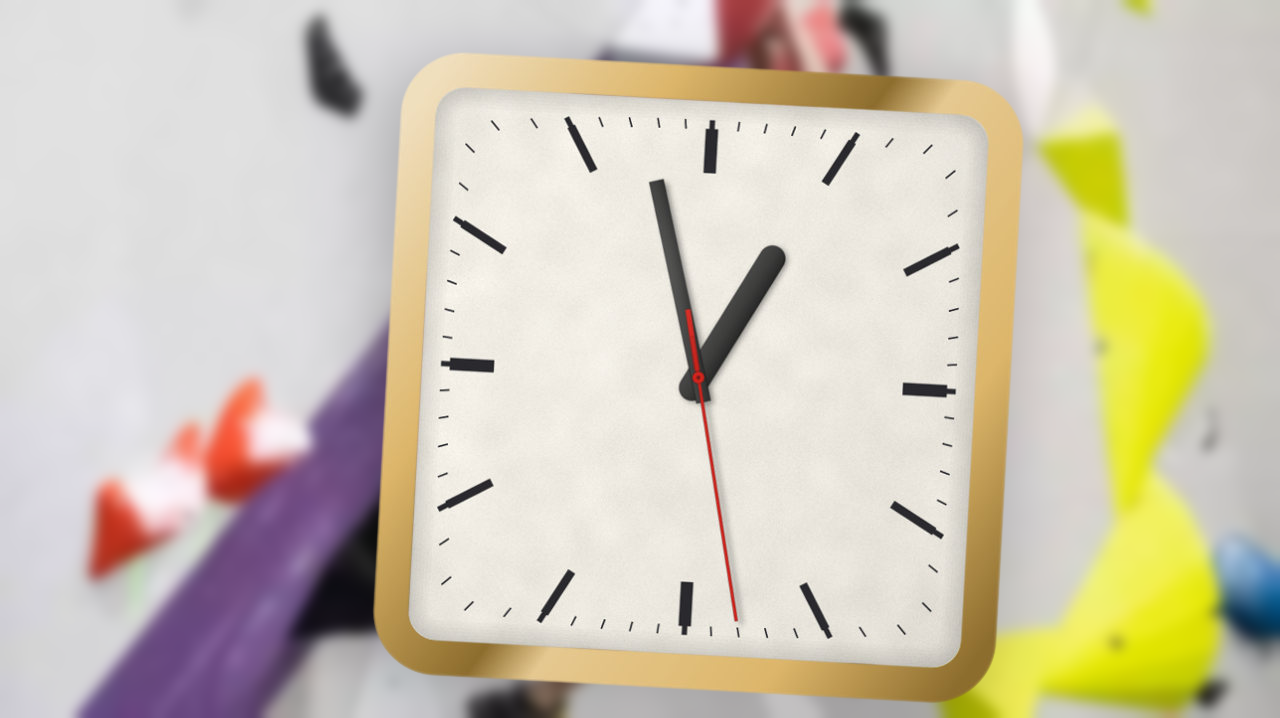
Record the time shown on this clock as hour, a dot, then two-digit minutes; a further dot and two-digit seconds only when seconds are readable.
12.57.28
